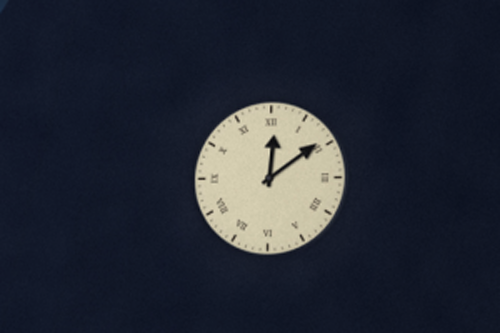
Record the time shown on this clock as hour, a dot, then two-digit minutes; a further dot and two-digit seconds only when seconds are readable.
12.09
